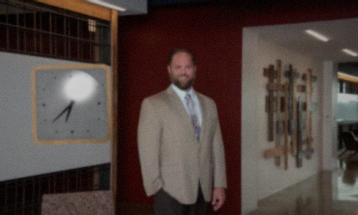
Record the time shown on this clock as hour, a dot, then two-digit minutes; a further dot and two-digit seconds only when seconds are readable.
6.38
